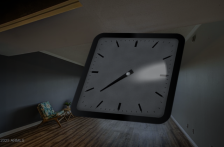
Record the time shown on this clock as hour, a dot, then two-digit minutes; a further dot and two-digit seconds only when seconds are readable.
7.38
